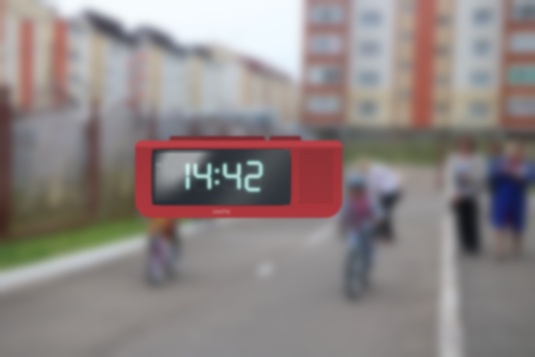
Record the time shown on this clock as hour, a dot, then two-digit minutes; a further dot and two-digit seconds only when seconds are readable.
14.42
